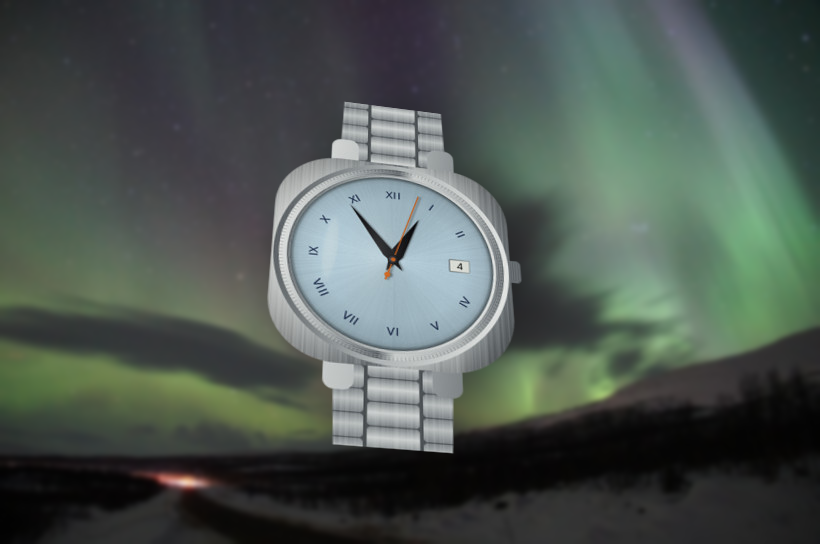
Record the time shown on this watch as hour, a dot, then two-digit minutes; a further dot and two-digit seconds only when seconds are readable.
12.54.03
